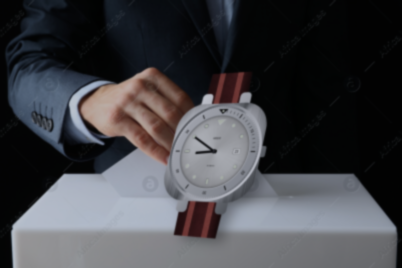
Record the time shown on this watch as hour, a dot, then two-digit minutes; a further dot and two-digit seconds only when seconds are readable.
8.50
